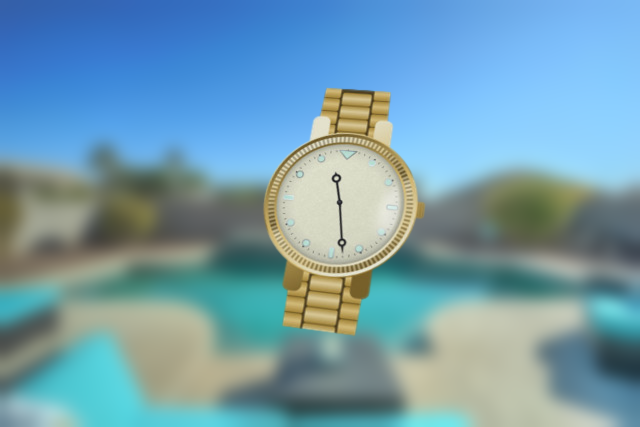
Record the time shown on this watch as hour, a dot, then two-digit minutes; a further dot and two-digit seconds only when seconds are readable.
11.28
